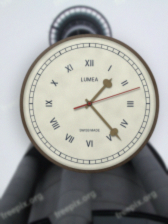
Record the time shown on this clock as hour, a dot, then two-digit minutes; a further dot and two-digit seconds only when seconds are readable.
1.23.12
